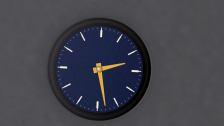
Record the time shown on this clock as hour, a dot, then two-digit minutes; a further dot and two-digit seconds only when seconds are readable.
2.28
